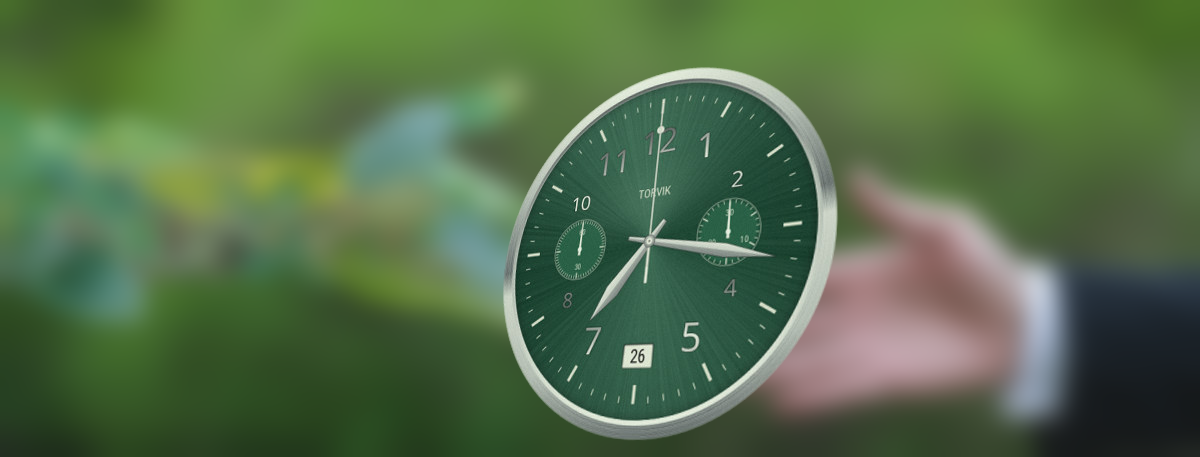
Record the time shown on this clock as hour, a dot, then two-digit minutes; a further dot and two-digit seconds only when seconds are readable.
7.17
